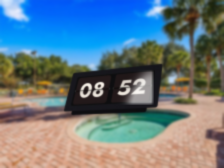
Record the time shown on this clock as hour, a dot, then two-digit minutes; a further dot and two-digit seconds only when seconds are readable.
8.52
